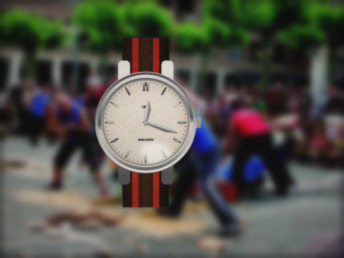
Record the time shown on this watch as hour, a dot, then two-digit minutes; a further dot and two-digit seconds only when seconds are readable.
12.18
